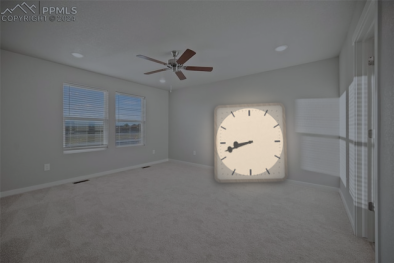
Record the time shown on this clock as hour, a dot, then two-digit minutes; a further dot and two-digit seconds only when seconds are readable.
8.42
